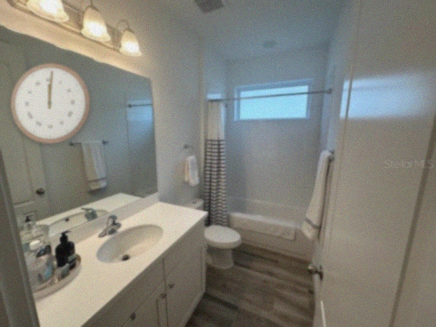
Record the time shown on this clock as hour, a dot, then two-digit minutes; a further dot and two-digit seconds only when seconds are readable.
12.01
